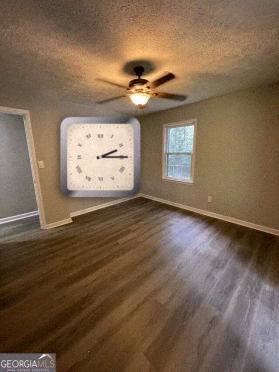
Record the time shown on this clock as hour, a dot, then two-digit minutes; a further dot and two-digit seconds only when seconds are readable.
2.15
